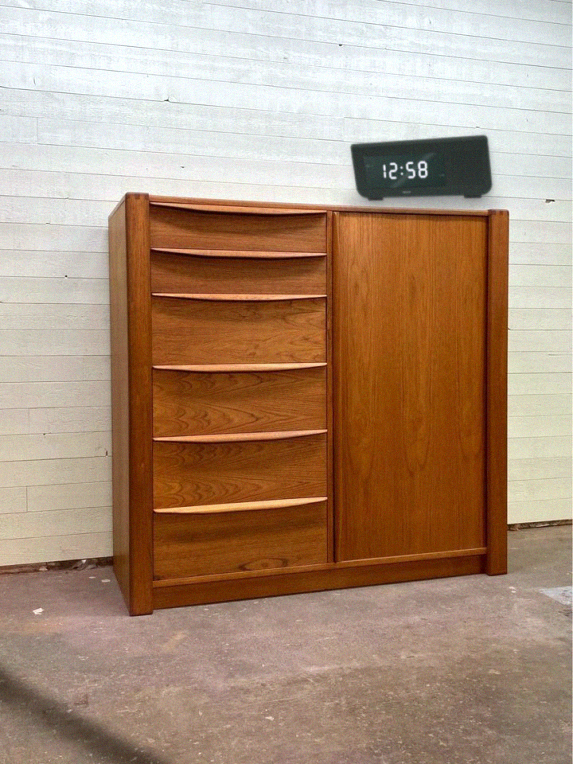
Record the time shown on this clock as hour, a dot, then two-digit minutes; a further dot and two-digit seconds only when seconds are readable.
12.58
